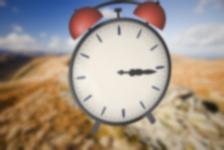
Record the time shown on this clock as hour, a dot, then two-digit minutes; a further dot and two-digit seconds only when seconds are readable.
3.16
